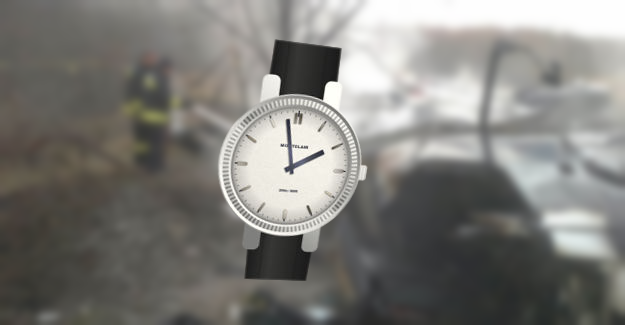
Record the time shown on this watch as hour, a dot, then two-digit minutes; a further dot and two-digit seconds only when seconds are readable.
1.58
